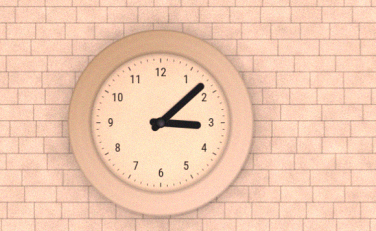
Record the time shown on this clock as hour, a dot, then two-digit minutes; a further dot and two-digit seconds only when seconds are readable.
3.08
